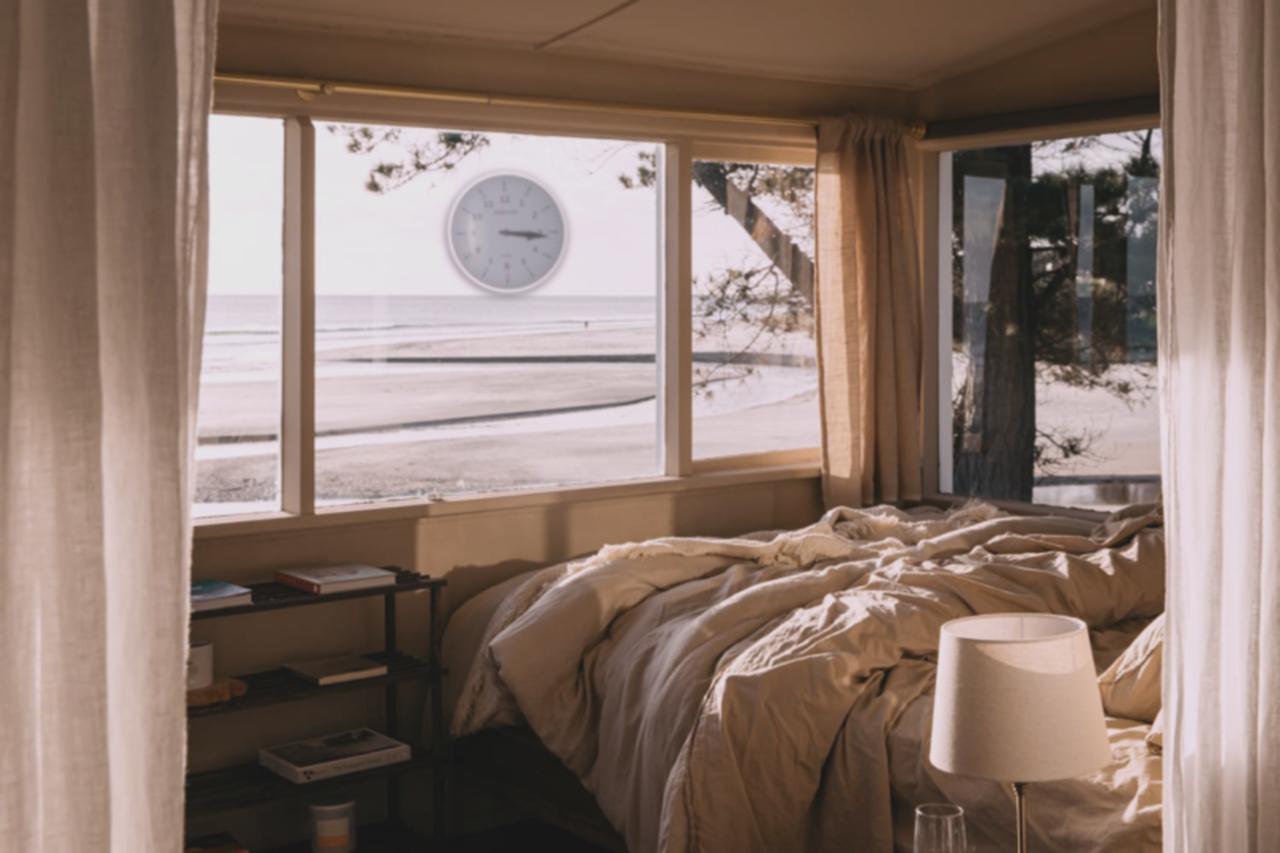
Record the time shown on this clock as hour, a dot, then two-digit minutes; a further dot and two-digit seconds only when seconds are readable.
3.16
